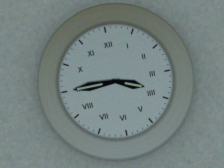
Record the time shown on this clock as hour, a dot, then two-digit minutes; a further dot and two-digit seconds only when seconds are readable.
3.45
